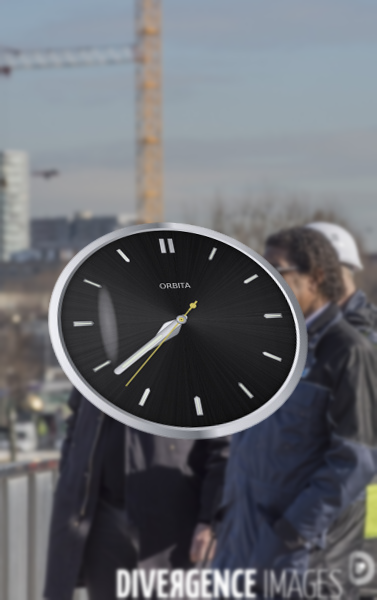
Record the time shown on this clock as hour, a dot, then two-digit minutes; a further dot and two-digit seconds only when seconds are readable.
7.38.37
